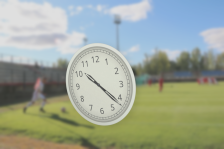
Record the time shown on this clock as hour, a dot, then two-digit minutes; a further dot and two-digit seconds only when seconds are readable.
10.22
